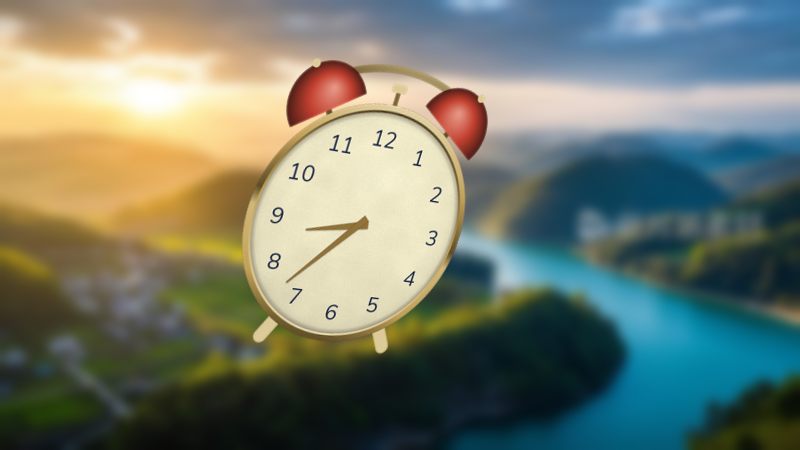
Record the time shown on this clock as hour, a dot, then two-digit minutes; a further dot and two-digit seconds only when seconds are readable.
8.37
